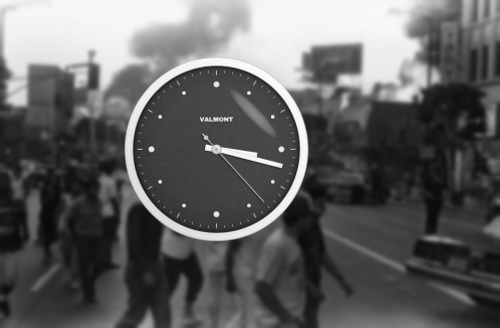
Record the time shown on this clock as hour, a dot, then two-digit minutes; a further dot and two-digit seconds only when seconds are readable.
3.17.23
